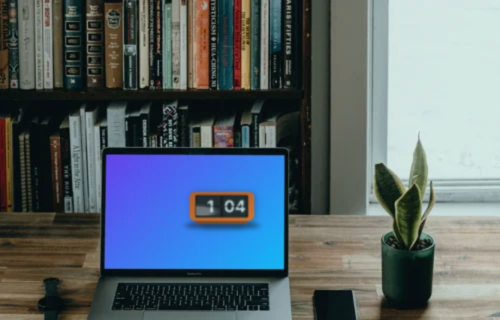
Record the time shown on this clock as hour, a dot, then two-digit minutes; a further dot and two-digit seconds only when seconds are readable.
1.04
